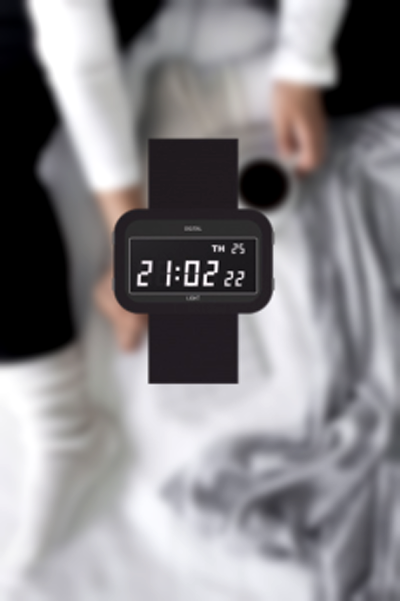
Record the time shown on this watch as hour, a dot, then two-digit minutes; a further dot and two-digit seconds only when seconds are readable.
21.02.22
